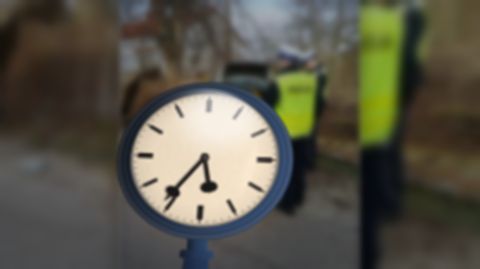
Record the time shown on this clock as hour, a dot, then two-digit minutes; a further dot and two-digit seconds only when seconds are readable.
5.36
